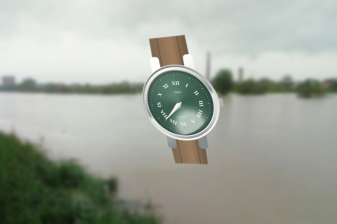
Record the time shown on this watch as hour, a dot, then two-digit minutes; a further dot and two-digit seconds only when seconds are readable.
7.38
